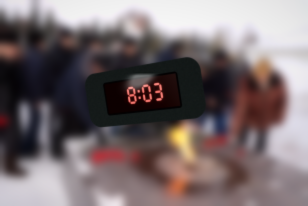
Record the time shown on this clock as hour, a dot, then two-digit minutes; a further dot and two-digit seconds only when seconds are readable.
8.03
